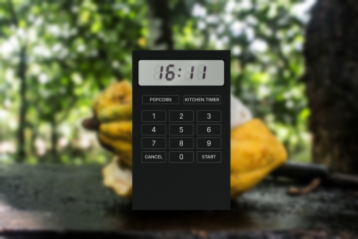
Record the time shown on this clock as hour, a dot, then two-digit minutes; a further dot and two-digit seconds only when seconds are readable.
16.11
